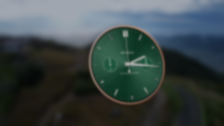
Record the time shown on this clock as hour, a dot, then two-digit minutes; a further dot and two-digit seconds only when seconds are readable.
2.16
